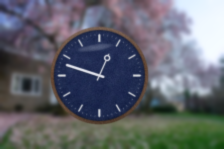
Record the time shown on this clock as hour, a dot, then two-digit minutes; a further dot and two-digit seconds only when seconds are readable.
12.48
